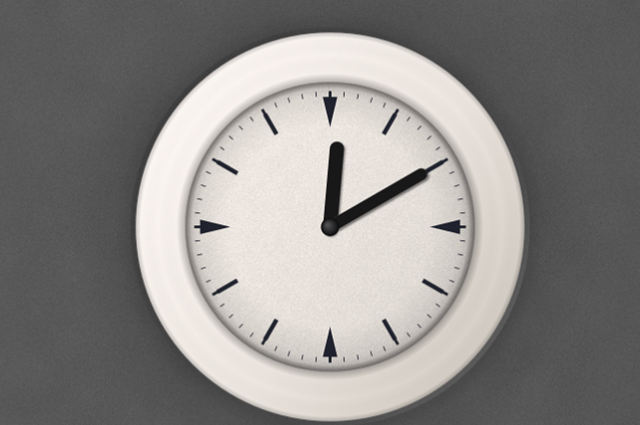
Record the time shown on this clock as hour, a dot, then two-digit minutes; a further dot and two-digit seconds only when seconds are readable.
12.10
